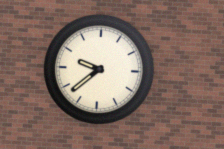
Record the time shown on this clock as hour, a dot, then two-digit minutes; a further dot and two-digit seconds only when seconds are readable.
9.38
